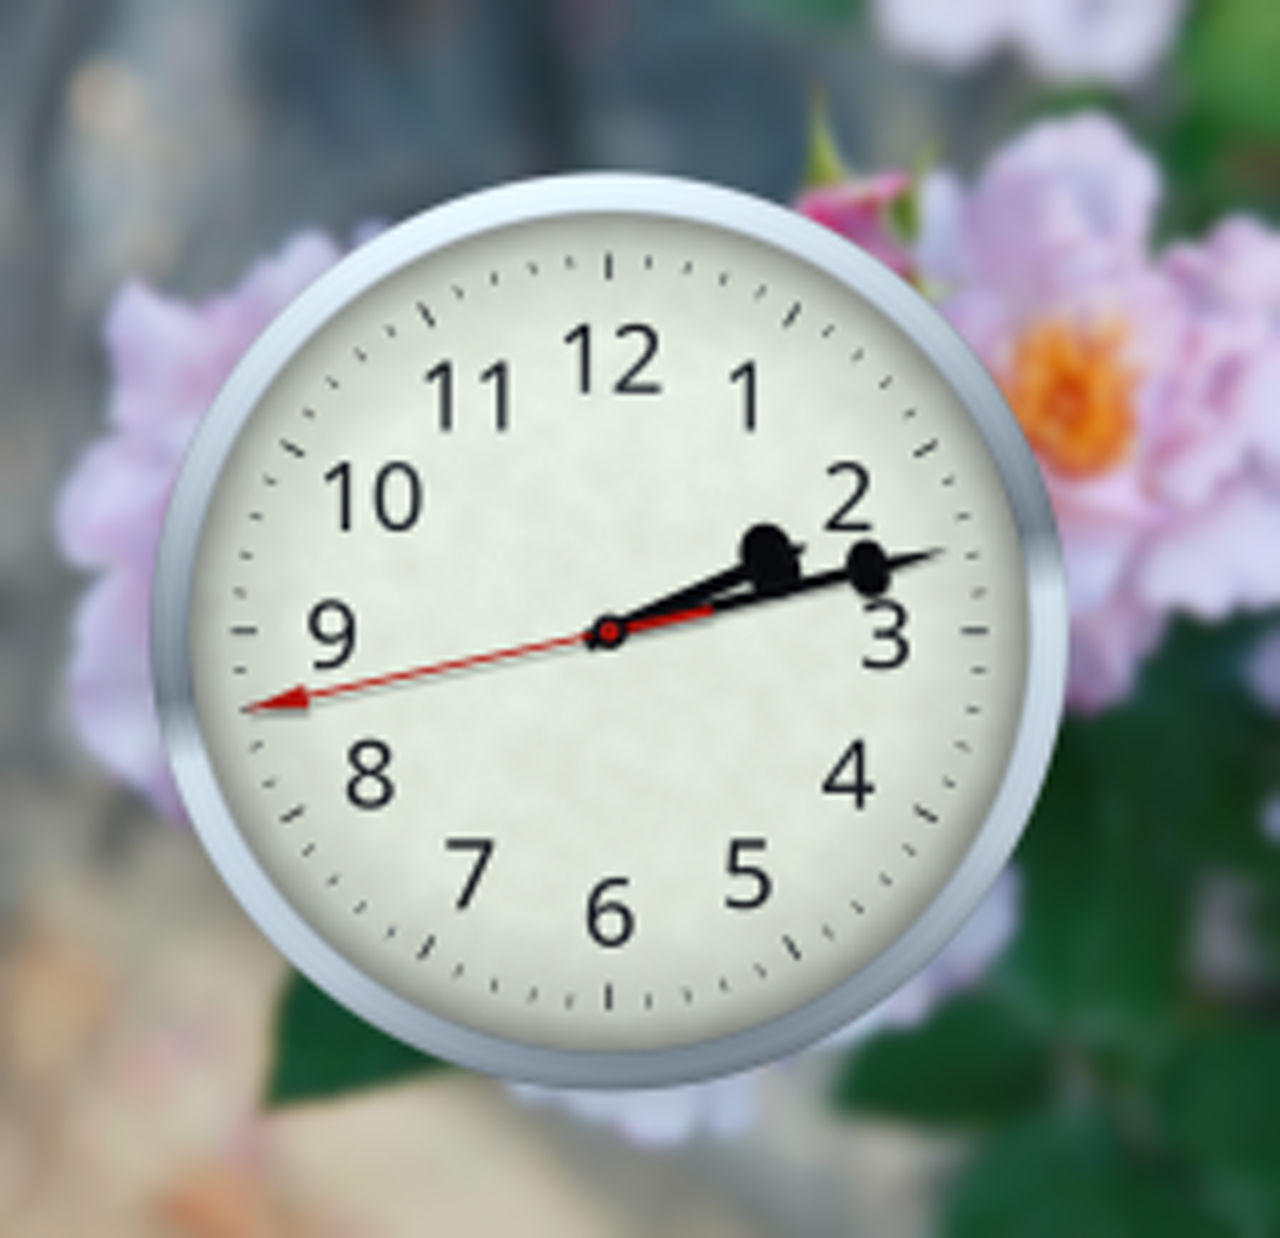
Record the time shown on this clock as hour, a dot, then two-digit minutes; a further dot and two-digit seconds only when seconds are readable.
2.12.43
